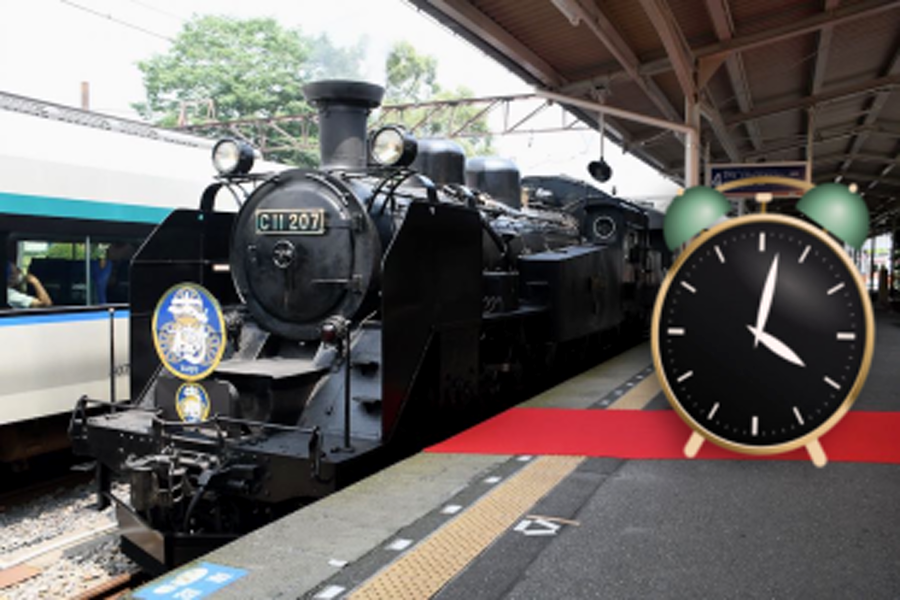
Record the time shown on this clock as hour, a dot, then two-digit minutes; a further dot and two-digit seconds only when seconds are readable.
4.02
